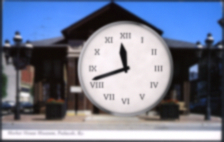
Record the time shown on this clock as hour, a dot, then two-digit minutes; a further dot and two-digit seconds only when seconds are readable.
11.42
